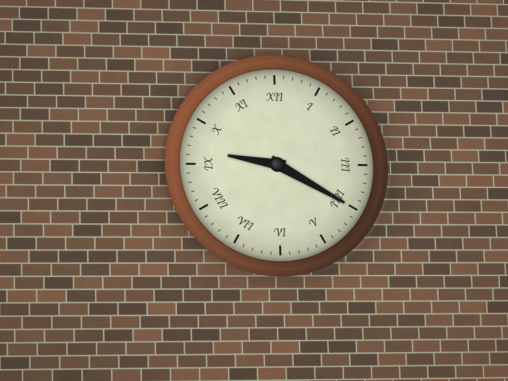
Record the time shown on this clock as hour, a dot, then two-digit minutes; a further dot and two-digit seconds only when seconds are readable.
9.20
